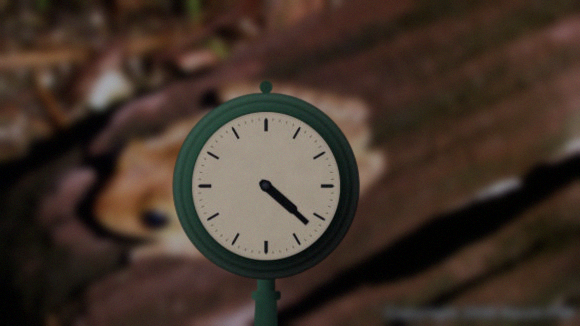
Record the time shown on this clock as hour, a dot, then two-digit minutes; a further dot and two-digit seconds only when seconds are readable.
4.22
